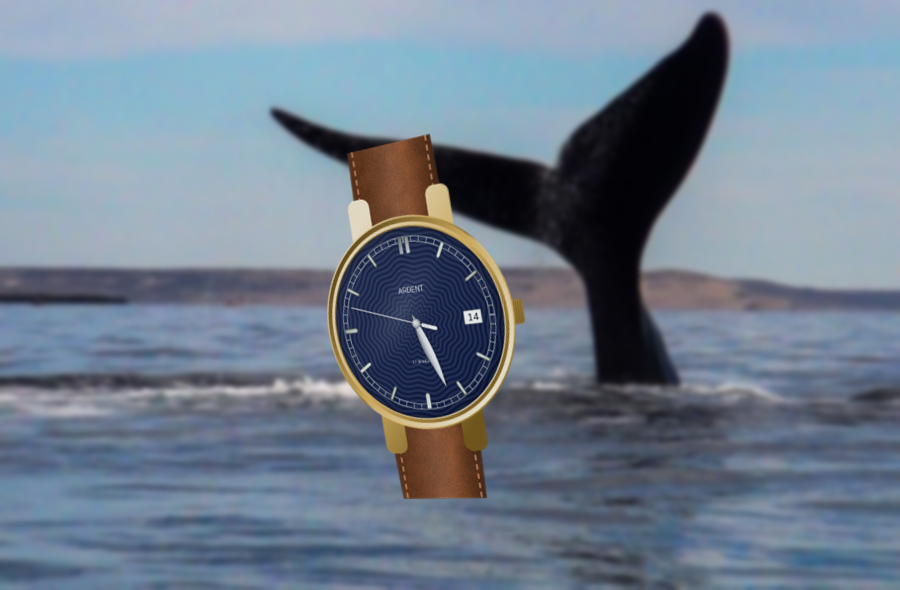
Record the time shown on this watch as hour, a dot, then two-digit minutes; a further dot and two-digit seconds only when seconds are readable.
5.26.48
